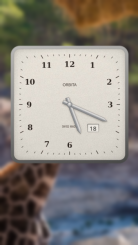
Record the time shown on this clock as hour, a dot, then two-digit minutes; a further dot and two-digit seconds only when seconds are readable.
5.19
